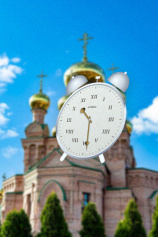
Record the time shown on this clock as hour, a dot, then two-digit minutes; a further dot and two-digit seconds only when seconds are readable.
10.29
